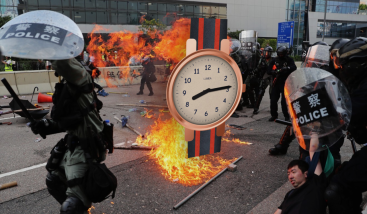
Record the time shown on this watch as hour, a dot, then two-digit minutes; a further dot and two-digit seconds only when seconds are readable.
8.14
